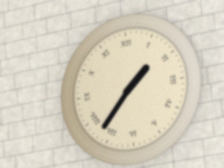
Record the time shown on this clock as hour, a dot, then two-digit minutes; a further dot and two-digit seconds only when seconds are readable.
1.37
